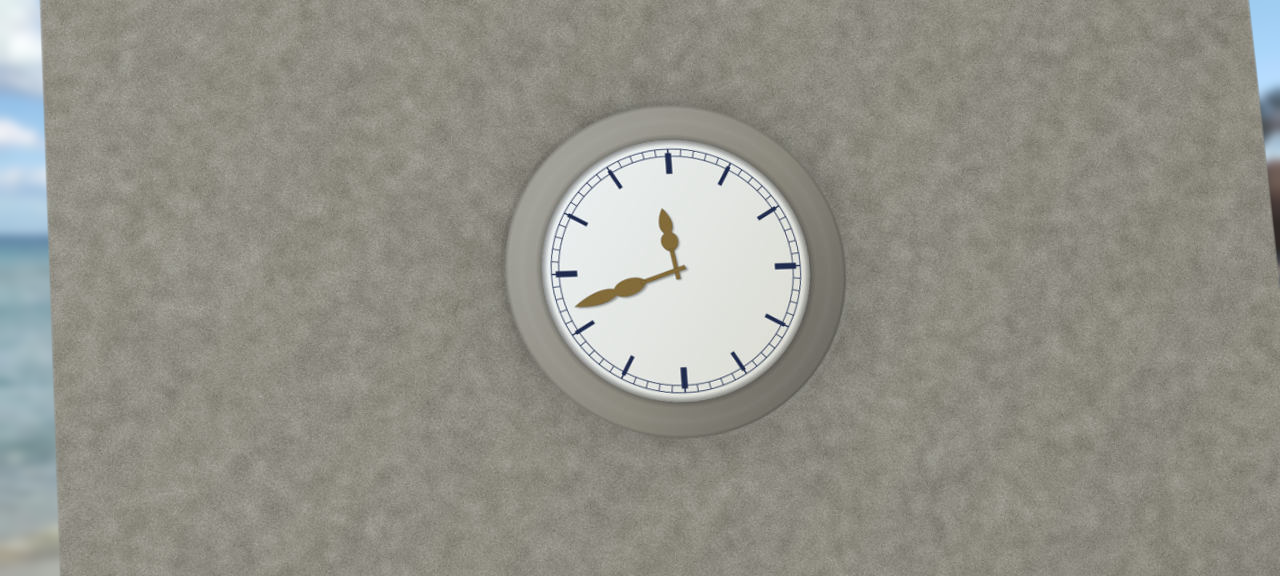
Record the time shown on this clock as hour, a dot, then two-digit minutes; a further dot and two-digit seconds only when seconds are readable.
11.42
